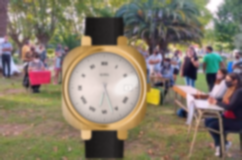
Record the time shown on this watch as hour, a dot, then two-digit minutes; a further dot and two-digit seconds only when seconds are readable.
6.27
